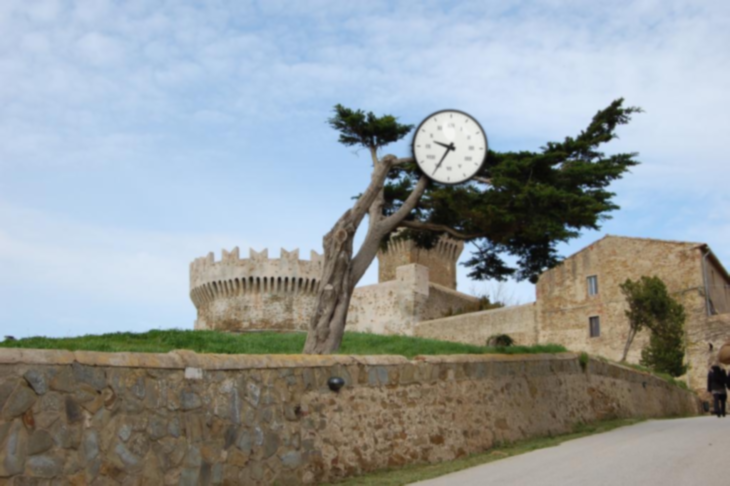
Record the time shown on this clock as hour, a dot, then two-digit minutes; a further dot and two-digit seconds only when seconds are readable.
9.35
